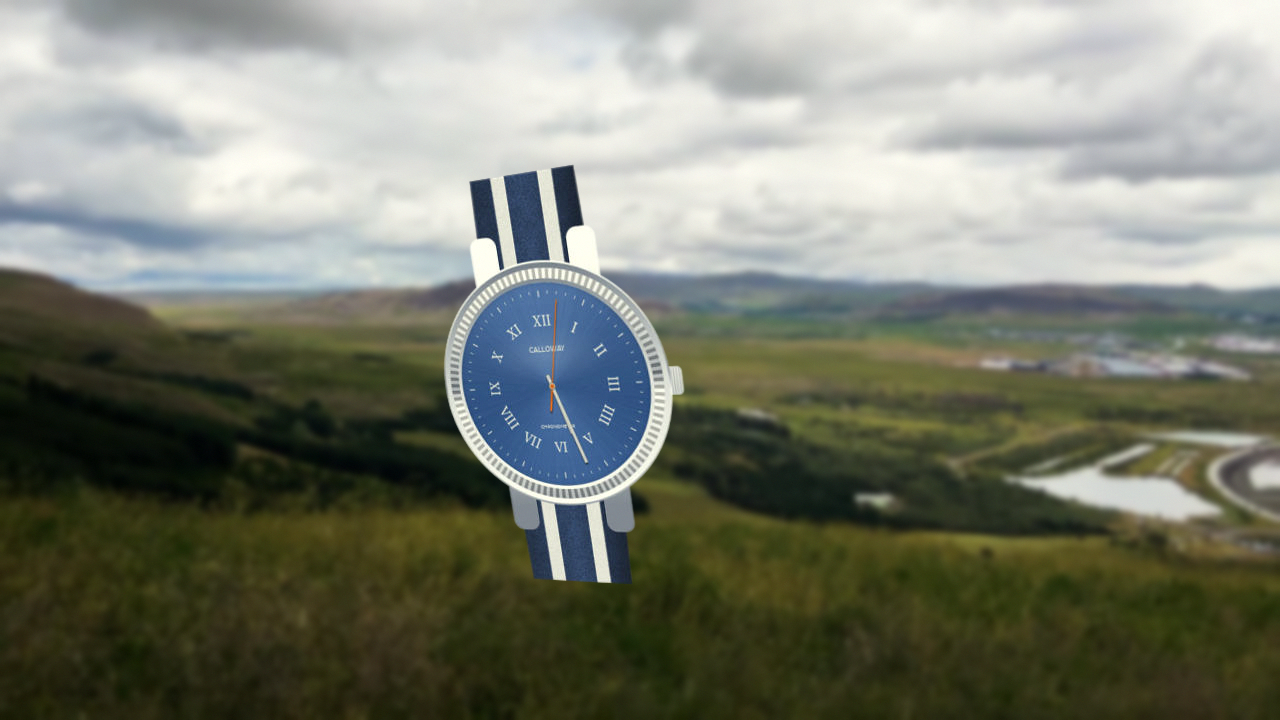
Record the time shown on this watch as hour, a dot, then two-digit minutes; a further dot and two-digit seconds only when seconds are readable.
5.27.02
